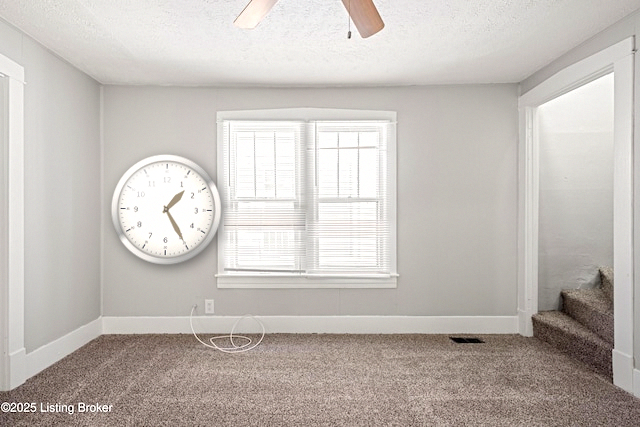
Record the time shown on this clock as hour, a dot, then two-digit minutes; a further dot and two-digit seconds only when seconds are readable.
1.25
